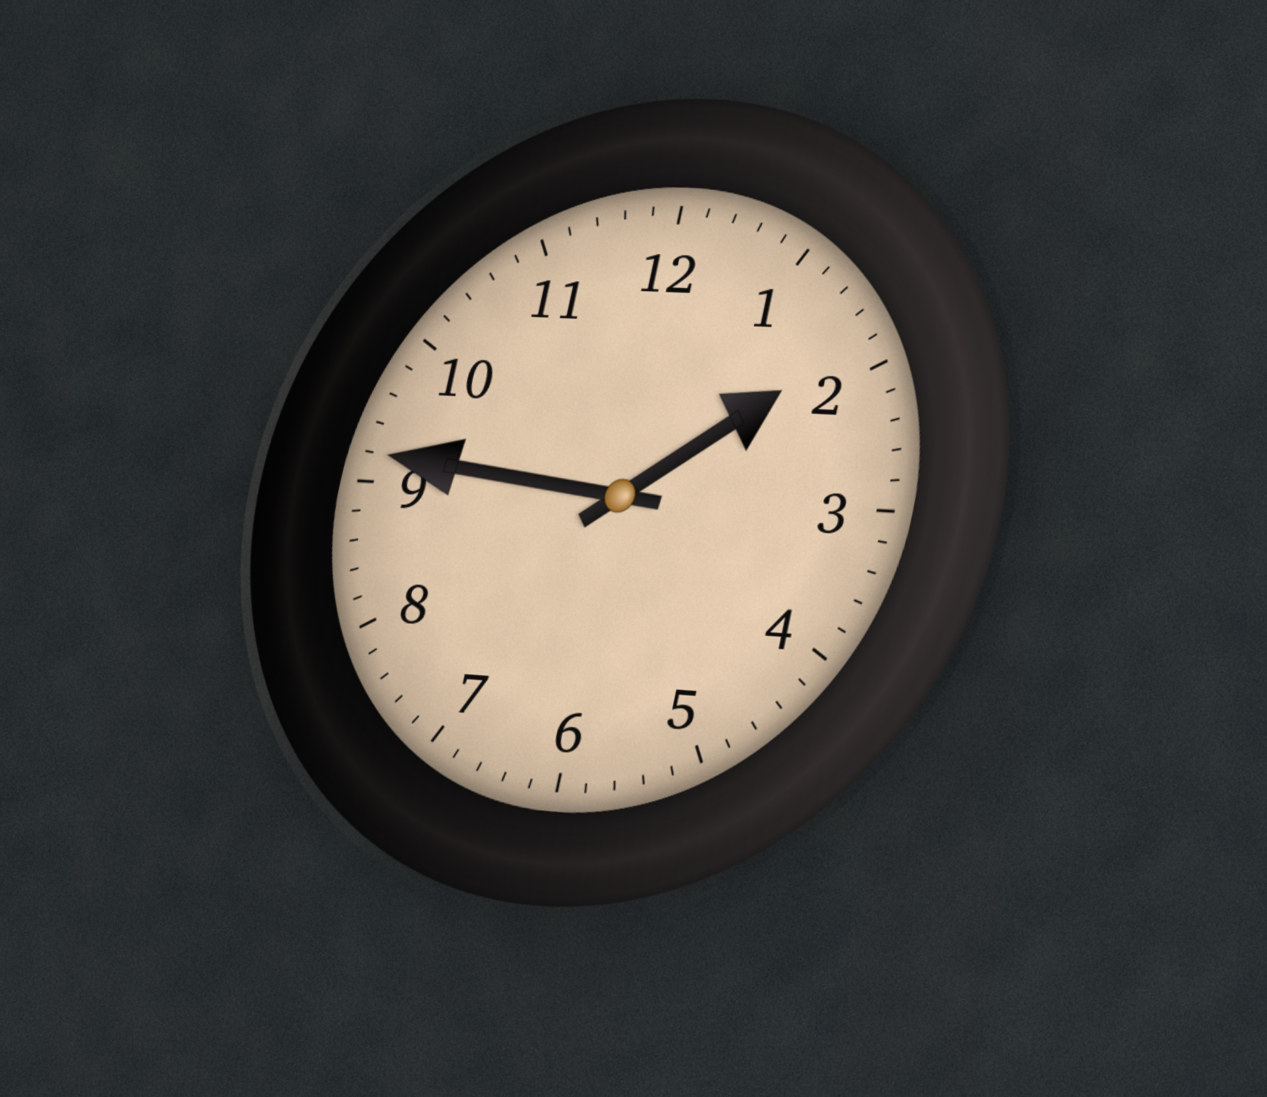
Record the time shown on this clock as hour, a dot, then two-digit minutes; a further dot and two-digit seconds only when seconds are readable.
1.46
